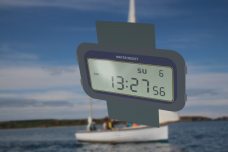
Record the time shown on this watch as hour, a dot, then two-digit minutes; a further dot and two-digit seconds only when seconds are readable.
13.27.56
